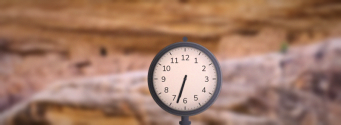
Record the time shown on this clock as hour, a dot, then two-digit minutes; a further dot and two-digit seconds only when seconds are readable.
6.33
